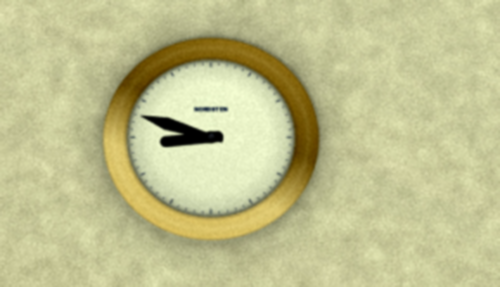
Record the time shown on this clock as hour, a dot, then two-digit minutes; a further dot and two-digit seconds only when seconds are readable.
8.48
